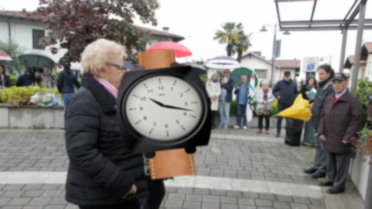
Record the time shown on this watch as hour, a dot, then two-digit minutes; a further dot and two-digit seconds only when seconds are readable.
10.18
